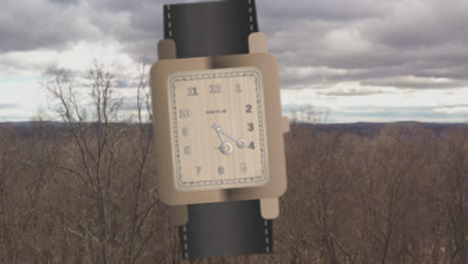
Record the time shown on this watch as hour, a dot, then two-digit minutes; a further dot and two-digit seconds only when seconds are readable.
5.21
